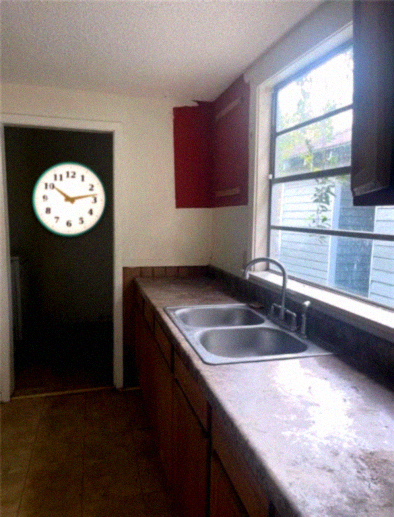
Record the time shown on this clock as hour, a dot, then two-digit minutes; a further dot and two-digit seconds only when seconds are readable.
10.13
